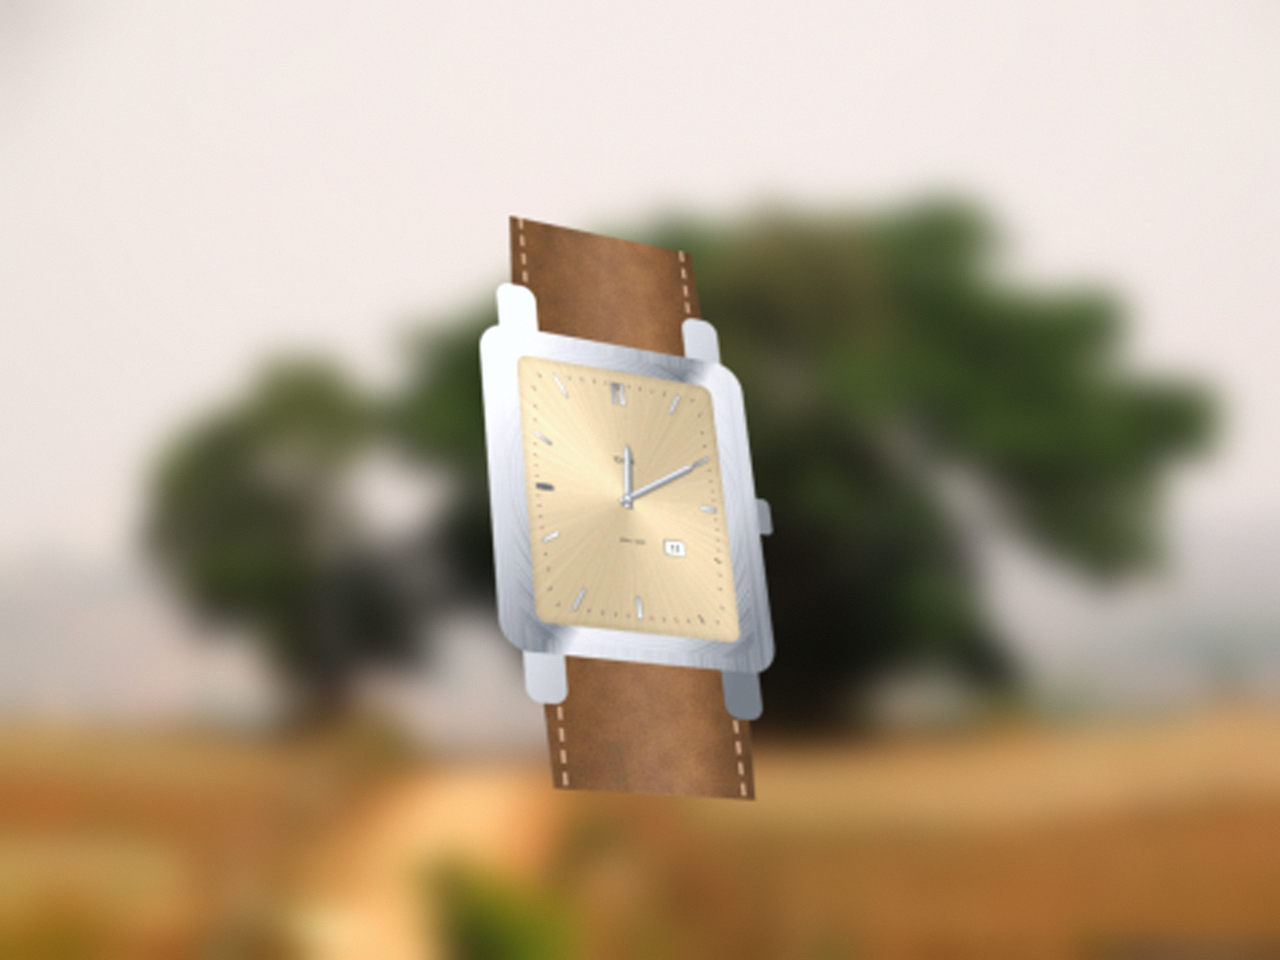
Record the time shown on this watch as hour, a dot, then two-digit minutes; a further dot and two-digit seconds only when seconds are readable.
12.10
